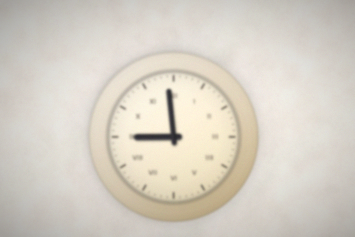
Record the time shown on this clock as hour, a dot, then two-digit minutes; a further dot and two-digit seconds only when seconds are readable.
8.59
